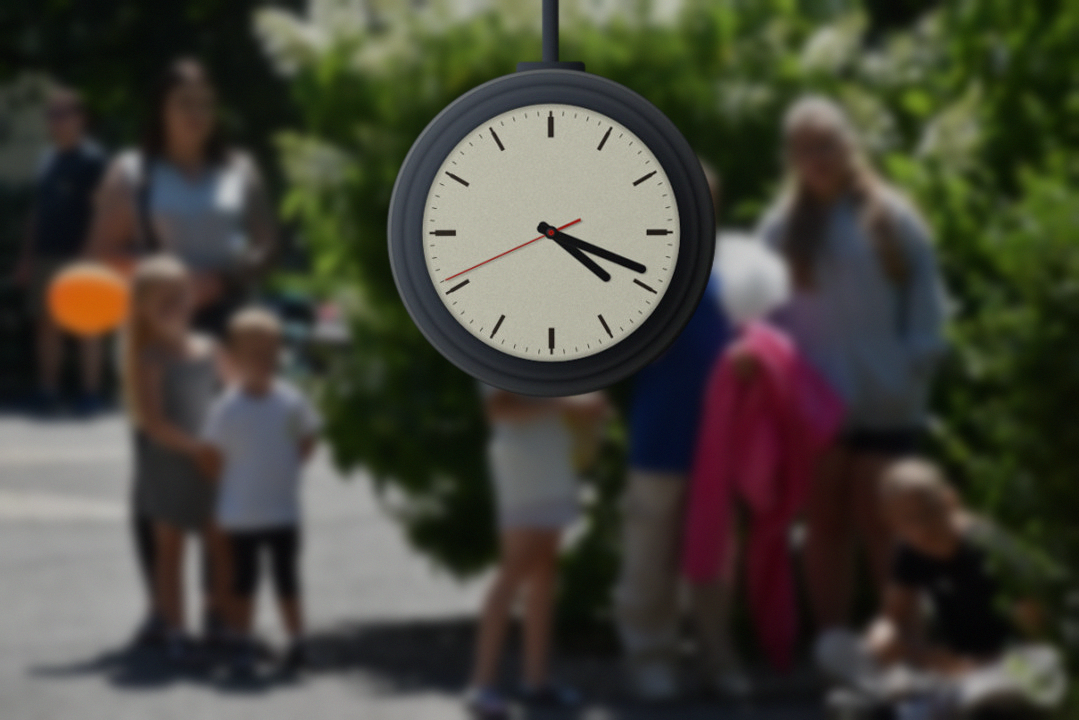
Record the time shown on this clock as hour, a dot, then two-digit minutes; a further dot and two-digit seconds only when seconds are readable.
4.18.41
